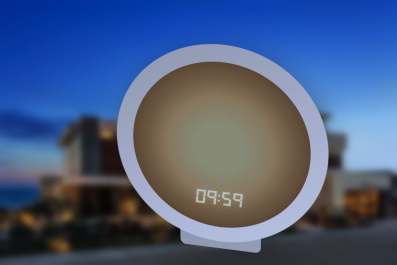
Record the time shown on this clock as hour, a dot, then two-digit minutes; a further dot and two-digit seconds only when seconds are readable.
9.59
